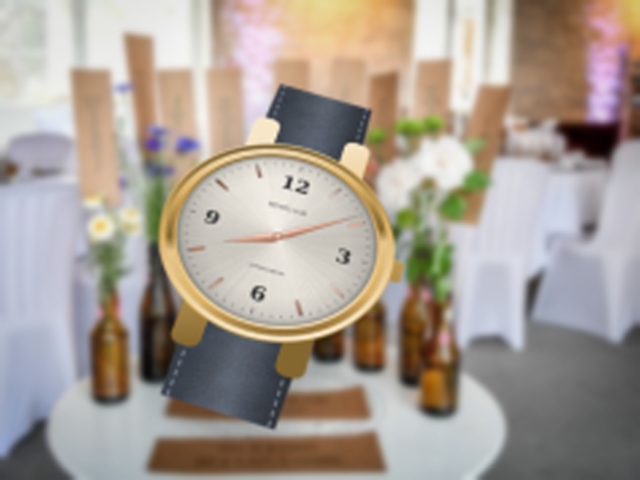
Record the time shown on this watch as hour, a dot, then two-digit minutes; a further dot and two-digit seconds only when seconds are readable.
8.09
